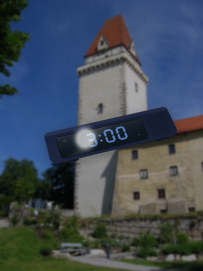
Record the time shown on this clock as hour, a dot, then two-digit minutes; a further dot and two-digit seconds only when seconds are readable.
3.00
